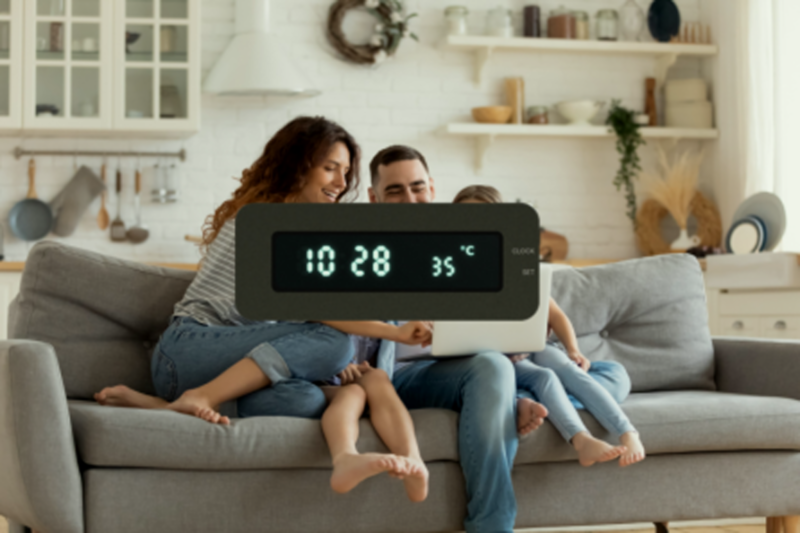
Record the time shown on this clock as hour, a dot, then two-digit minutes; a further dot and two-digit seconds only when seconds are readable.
10.28
